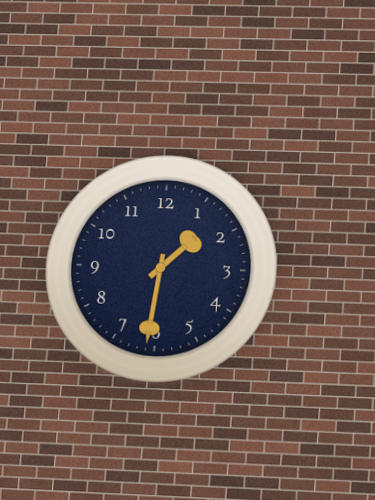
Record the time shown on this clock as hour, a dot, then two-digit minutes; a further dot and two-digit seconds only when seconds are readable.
1.31
